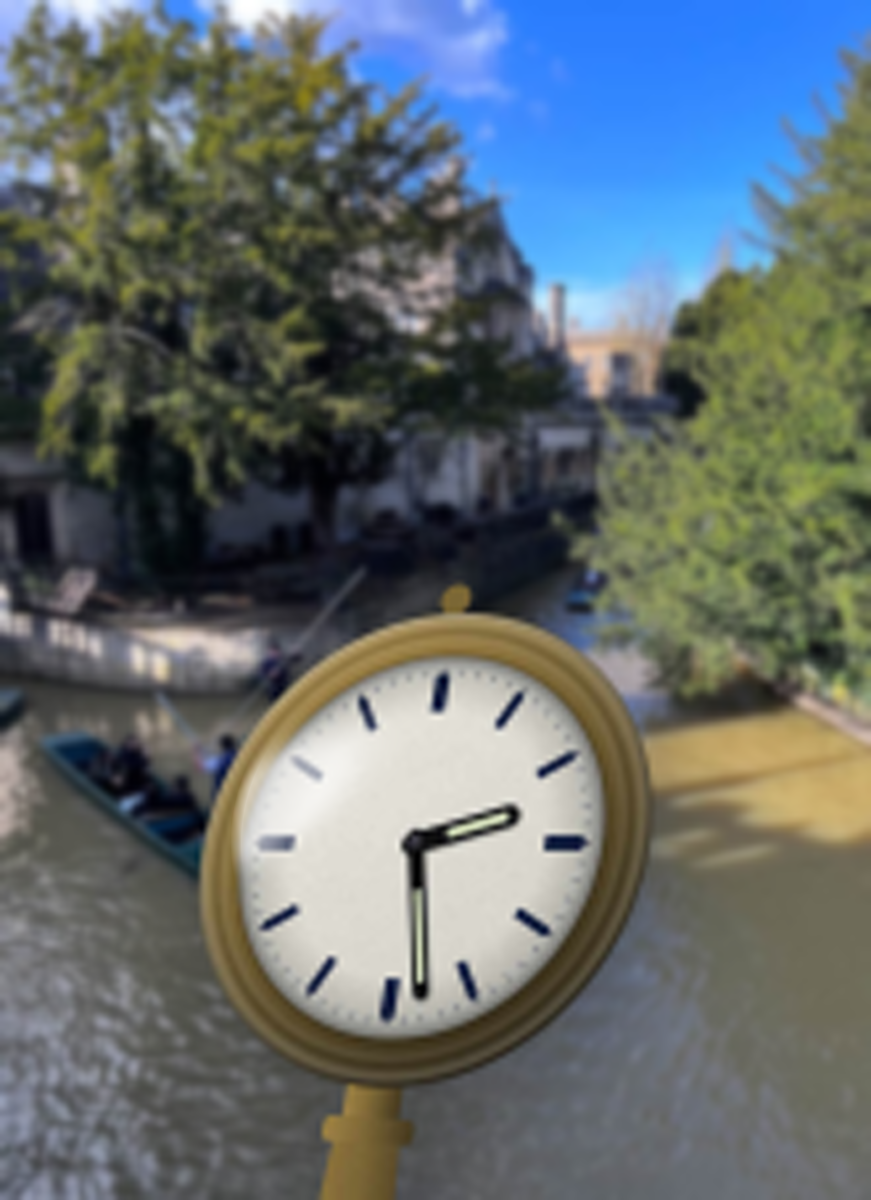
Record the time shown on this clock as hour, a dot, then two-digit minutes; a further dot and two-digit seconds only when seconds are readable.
2.28
